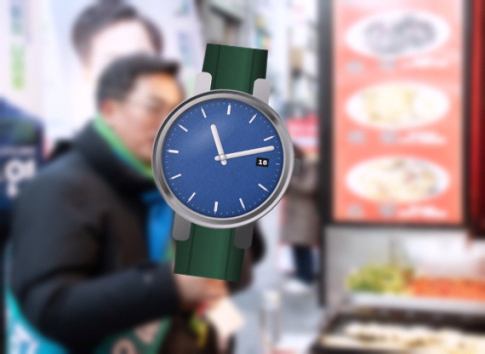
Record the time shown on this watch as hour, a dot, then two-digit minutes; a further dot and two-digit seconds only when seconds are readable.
11.12
